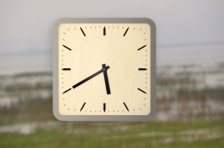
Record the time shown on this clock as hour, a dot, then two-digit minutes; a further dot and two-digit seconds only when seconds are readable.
5.40
